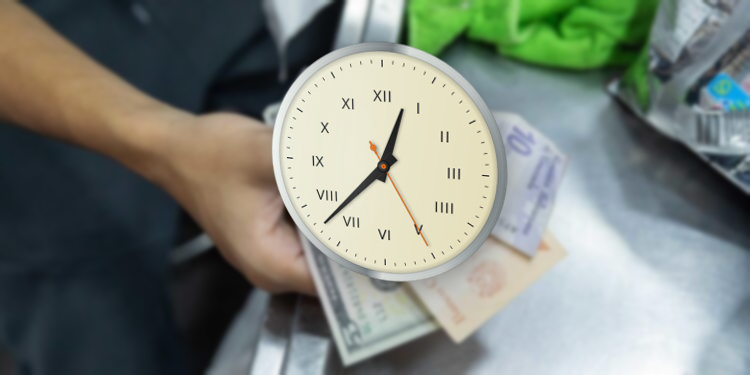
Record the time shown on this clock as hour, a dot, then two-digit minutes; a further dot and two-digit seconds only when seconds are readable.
12.37.25
